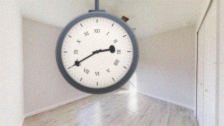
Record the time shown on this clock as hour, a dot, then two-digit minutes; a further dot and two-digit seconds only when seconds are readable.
2.40
